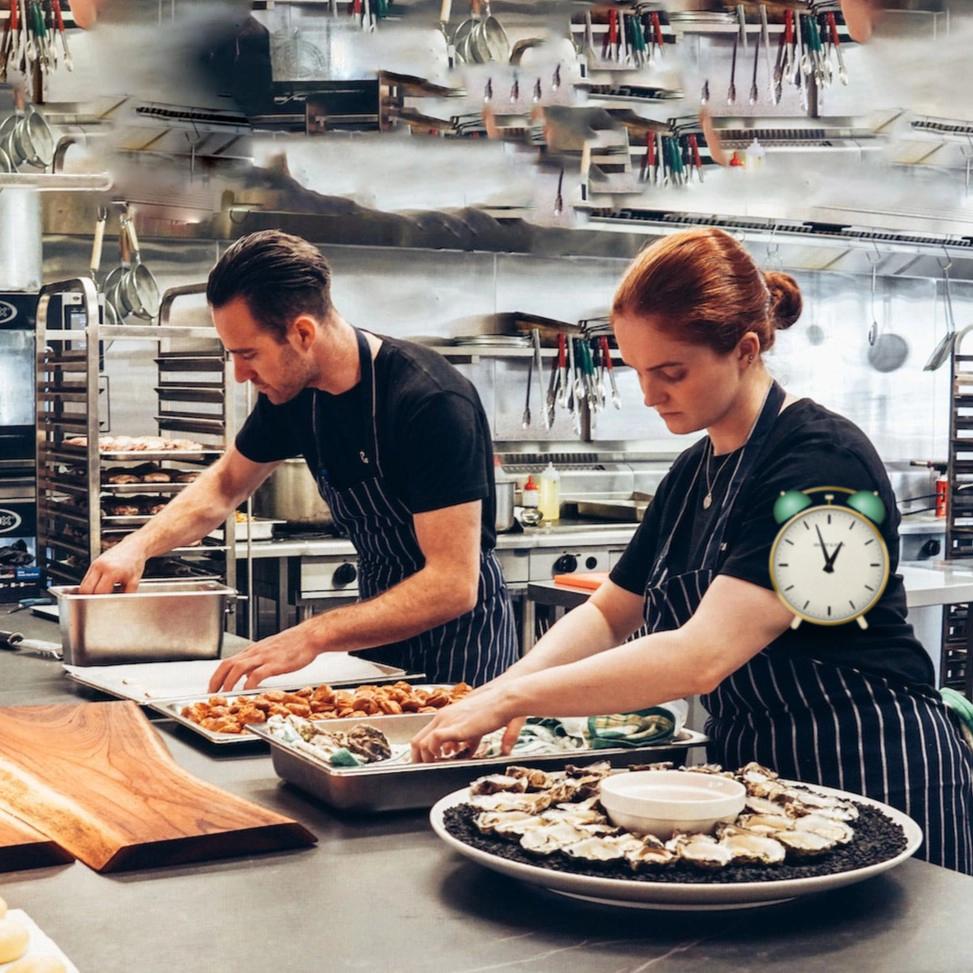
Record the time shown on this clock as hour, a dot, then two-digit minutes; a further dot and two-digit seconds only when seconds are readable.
12.57
